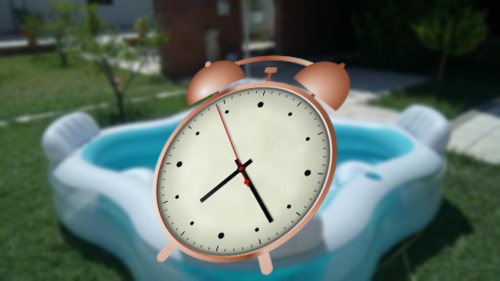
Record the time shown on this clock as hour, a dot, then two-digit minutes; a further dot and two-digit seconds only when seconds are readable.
7.22.54
